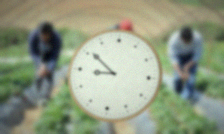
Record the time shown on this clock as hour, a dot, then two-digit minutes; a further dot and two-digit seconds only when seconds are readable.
8.51
